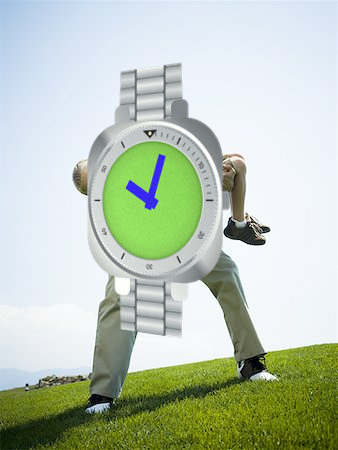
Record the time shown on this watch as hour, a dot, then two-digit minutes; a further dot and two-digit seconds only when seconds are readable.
10.03
